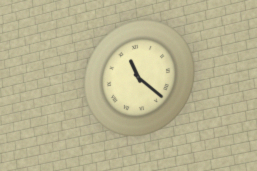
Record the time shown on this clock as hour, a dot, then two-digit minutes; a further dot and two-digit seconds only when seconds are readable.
11.23
